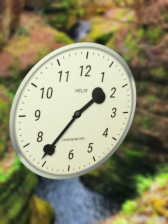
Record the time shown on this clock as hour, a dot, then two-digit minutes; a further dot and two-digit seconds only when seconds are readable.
1.36
